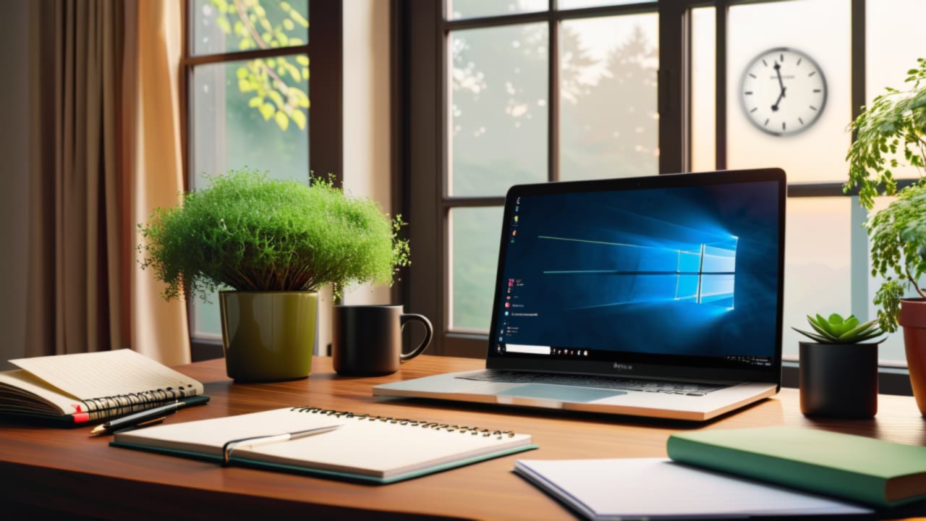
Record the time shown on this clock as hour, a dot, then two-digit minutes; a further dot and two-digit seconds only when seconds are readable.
6.58
